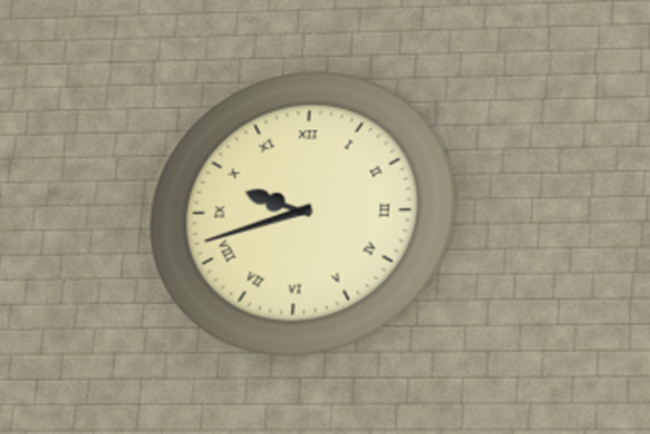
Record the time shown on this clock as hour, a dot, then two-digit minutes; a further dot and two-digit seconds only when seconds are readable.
9.42
